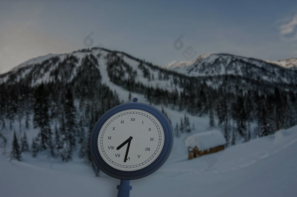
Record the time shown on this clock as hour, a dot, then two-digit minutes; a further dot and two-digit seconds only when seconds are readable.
7.31
